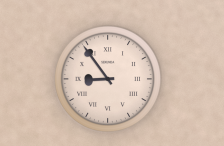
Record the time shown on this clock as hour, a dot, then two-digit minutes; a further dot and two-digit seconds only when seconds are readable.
8.54
